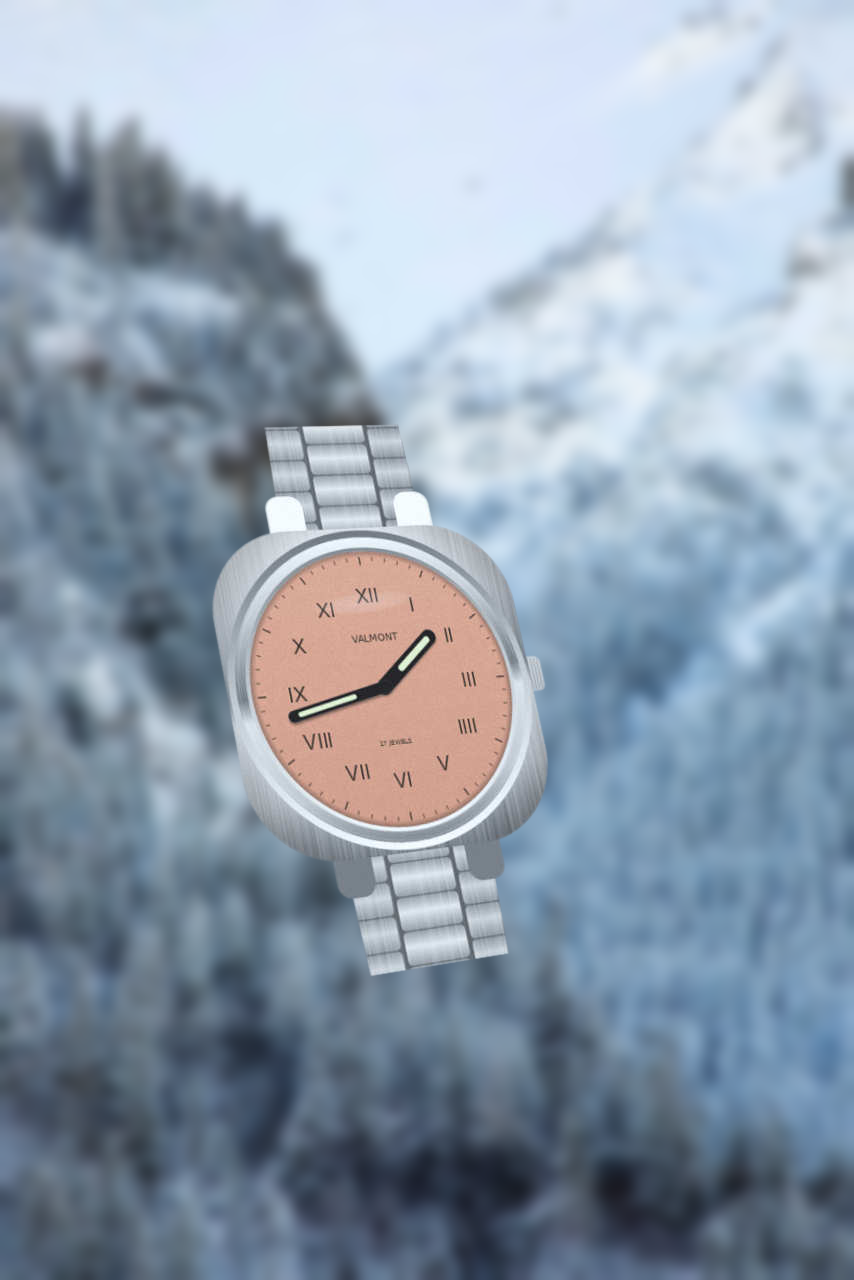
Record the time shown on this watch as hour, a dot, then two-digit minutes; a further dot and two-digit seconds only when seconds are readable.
1.43
